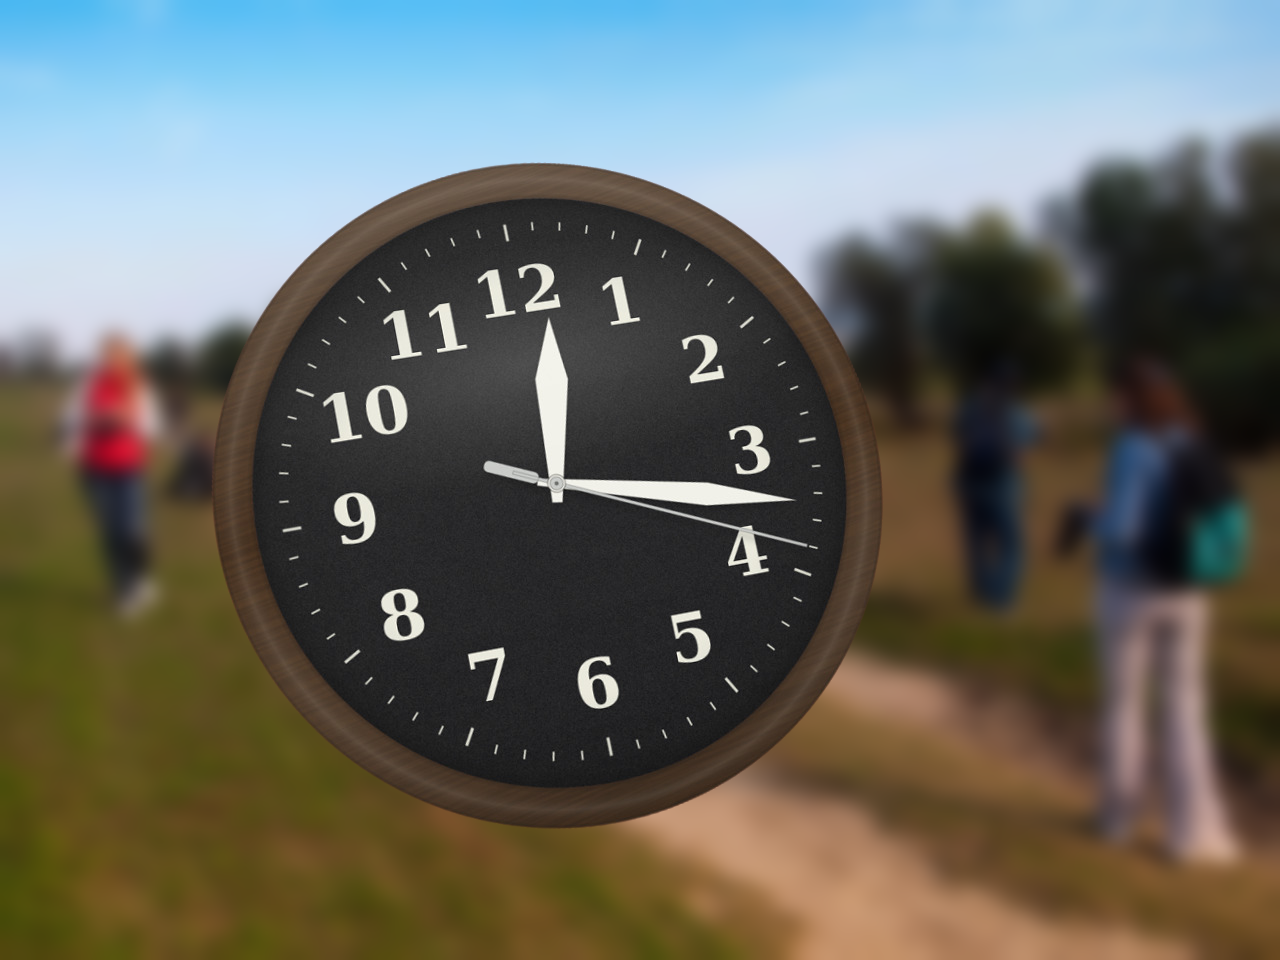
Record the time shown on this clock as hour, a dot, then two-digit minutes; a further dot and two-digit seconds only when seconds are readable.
12.17.19
